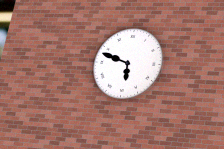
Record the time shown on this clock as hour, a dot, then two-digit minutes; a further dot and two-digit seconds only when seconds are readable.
5.48
